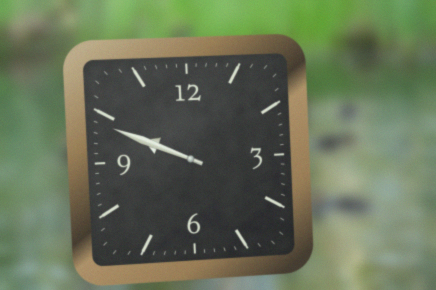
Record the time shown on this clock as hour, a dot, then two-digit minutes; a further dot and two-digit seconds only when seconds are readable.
9.49
